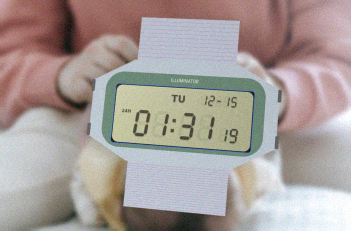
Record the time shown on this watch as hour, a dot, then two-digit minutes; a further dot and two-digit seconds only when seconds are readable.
1.31.19
